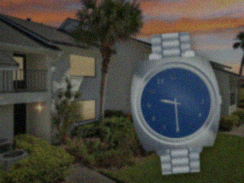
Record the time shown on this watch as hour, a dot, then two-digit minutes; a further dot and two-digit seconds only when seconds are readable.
9.30
